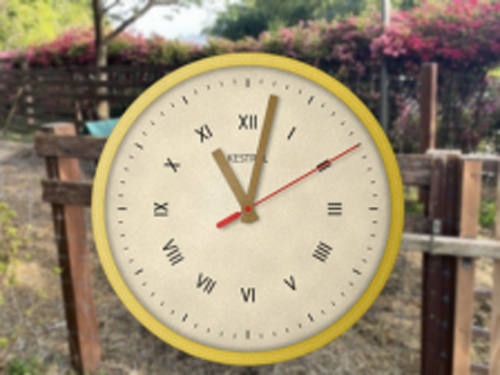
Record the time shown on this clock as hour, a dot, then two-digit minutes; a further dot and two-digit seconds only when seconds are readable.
11.02.10
